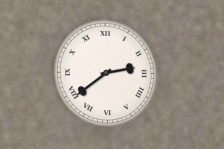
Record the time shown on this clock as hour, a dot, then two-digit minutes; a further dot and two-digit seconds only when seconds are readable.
2.39
